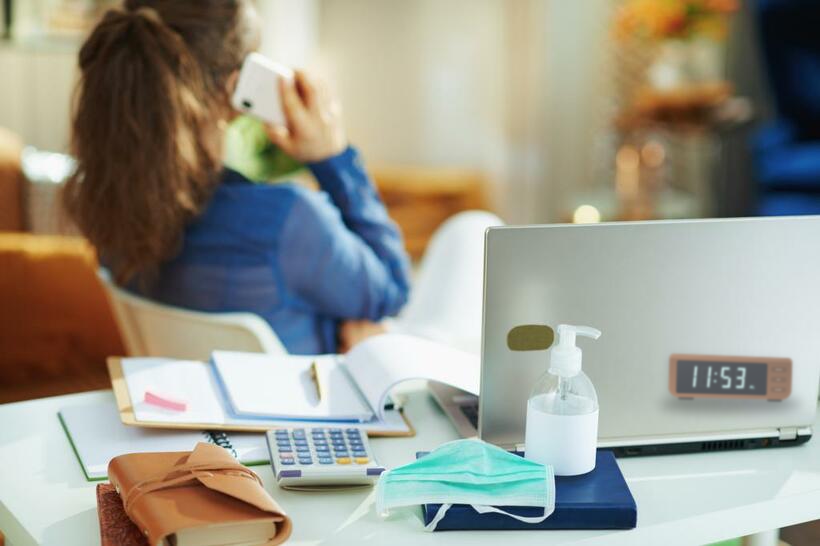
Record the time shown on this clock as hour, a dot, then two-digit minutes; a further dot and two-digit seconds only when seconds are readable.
11.53
